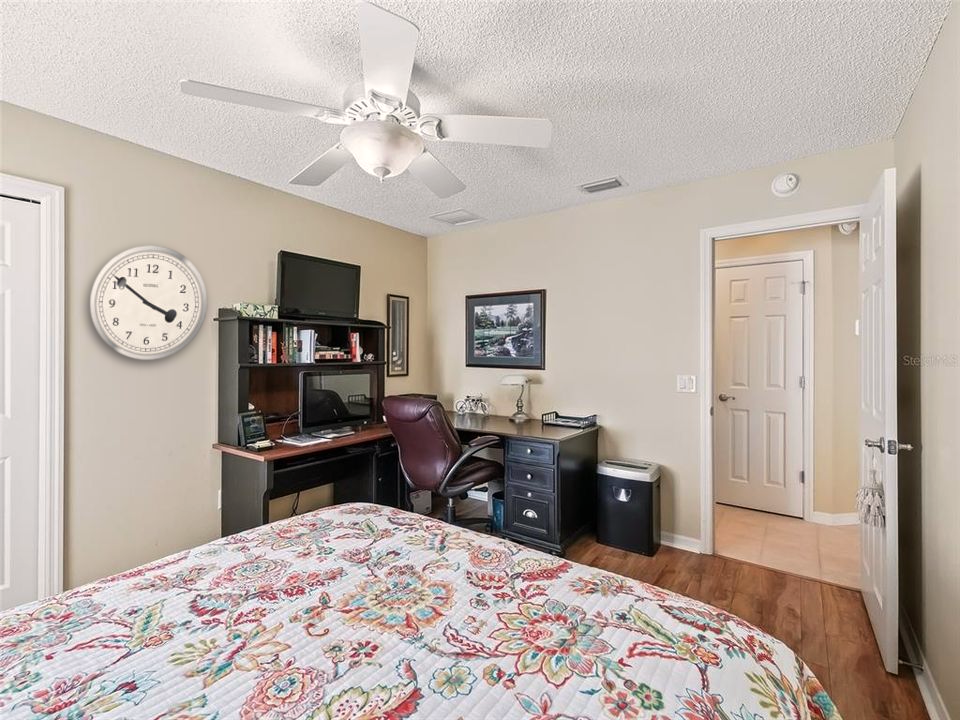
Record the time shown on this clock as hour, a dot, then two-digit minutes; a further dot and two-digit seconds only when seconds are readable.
3.51
